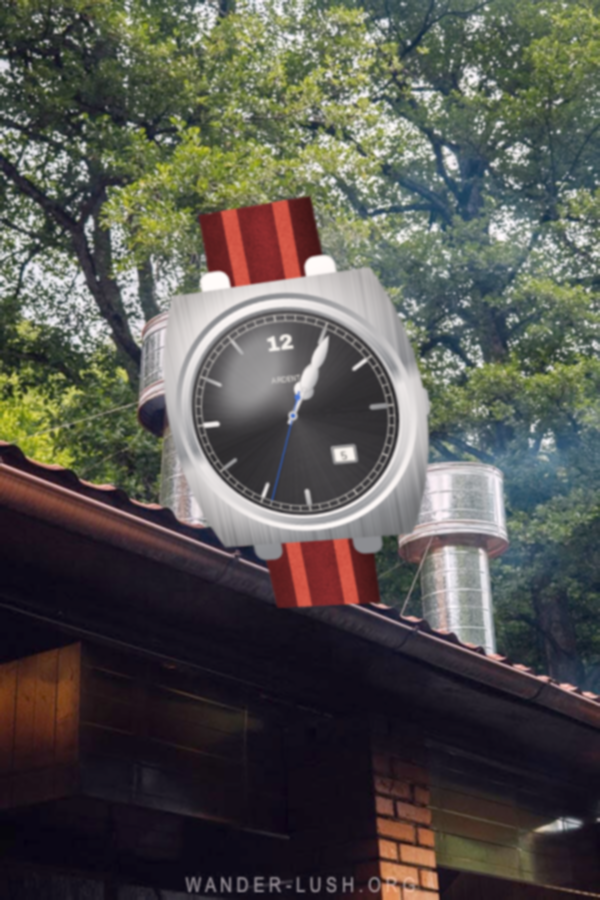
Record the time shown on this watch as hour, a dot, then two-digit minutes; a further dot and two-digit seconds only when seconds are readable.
1.05.34
